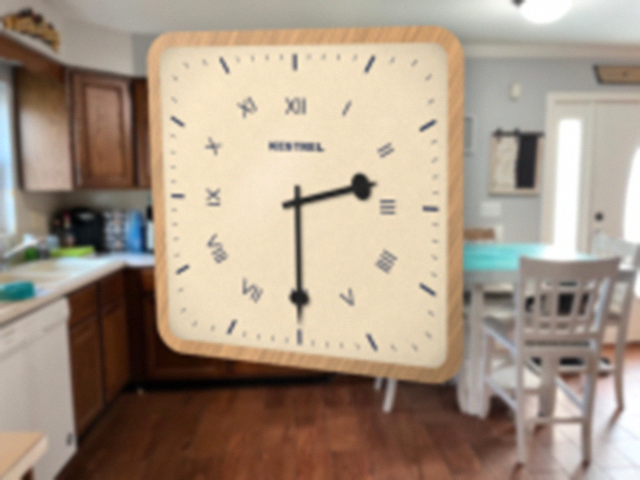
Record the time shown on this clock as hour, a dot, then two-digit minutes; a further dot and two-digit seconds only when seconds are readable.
2.30
